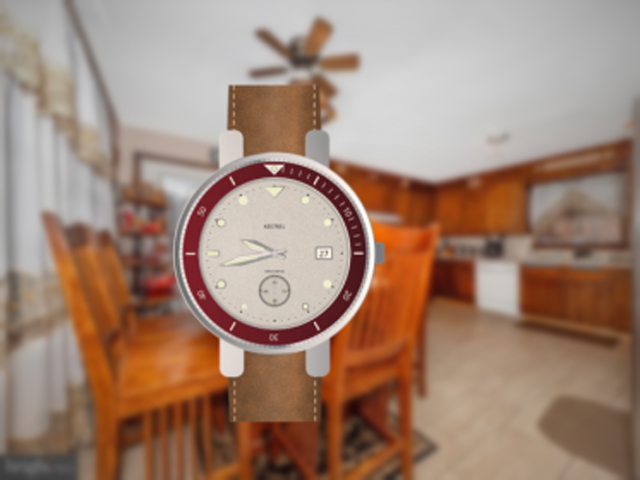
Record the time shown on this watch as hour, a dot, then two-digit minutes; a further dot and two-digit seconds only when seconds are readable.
9.43
